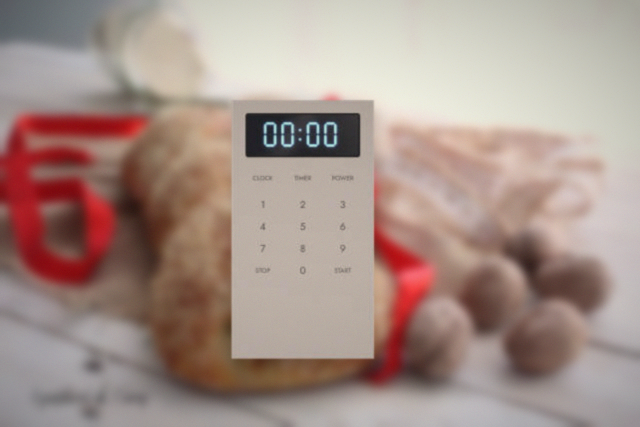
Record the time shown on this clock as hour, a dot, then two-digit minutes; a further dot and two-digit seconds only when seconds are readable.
0.00
